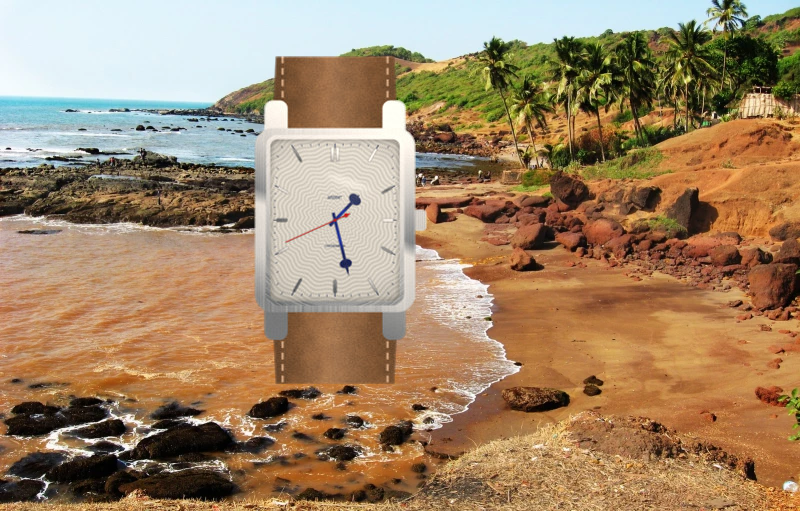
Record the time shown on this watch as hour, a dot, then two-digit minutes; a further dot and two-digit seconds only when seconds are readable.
1.27.41
